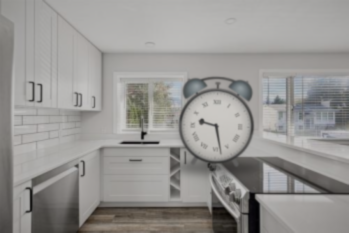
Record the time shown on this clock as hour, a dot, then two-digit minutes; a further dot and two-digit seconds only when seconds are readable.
9.28
